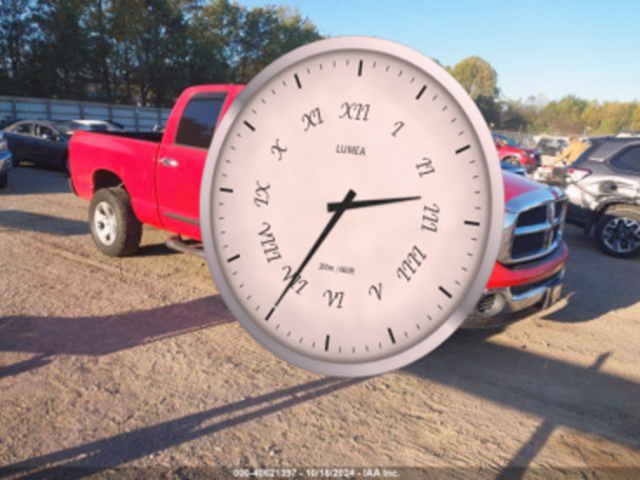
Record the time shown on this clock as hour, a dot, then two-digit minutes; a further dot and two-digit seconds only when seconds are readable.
2.35
